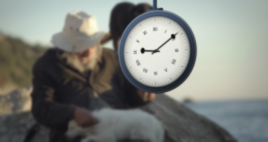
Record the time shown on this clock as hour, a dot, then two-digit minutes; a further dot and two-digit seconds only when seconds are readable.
9.09
